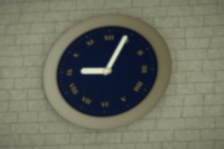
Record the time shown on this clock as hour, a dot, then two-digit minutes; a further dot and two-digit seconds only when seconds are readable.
9.04
